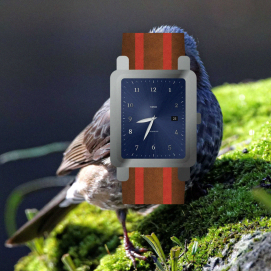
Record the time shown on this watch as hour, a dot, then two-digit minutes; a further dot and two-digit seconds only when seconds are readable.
8.34
